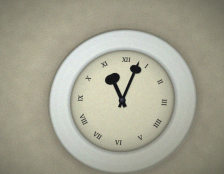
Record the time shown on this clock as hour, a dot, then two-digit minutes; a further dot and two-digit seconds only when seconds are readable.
11.03
